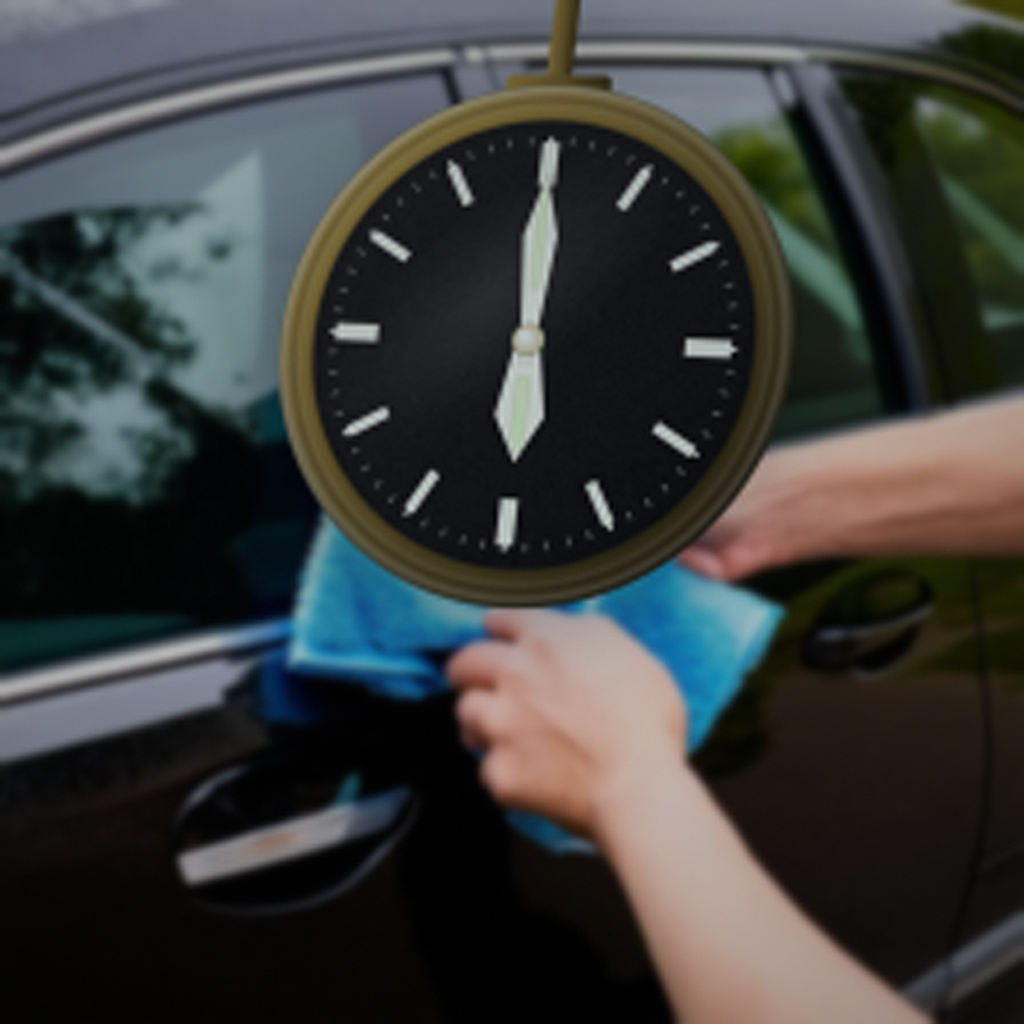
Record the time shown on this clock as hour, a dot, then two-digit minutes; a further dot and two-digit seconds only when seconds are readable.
6.00
